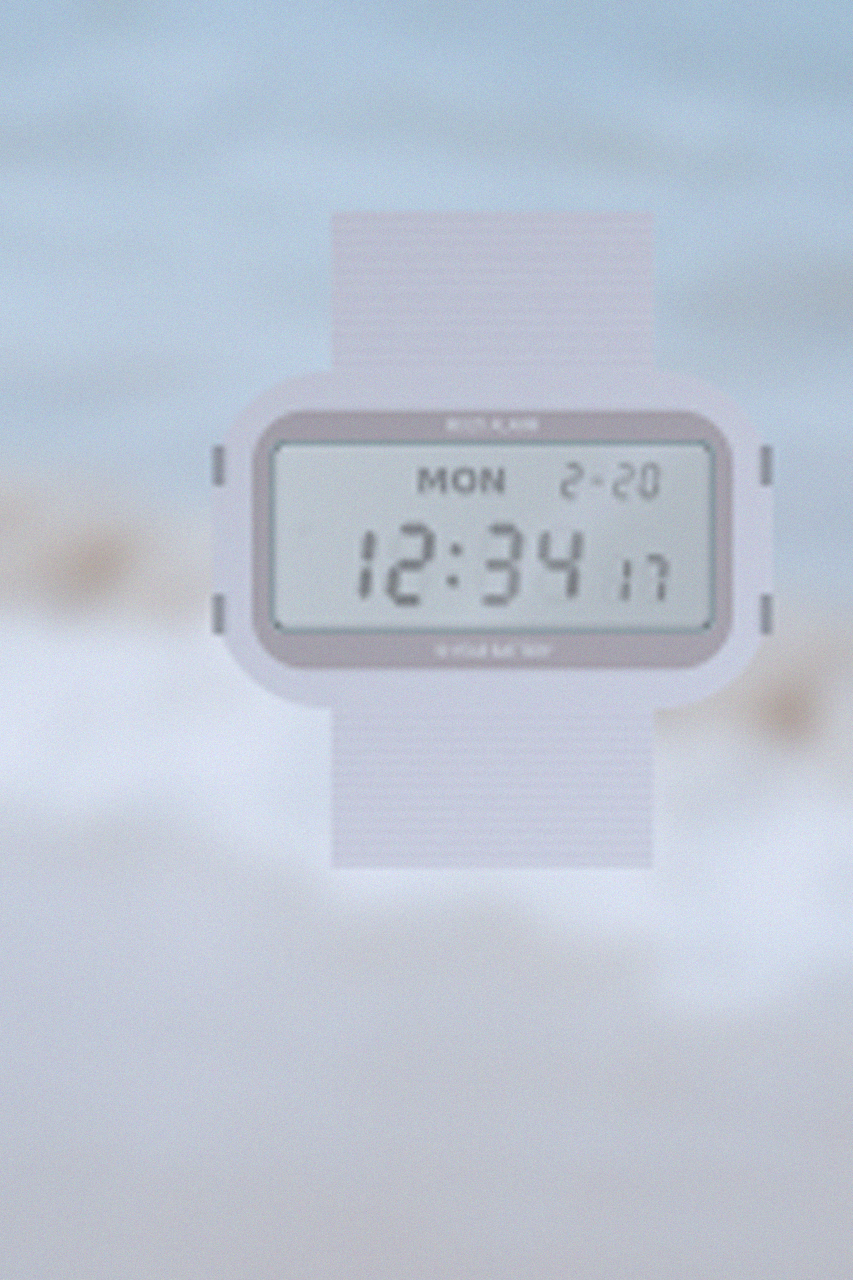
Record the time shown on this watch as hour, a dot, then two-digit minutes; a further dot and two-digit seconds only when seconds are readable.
12.34.17
